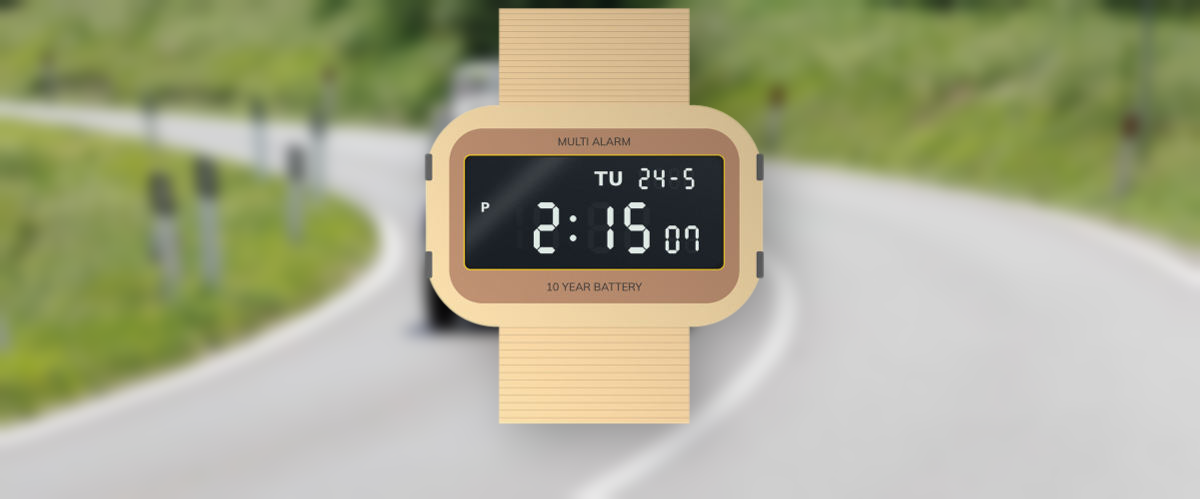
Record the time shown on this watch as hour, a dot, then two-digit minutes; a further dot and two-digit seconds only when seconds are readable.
2.15.07
